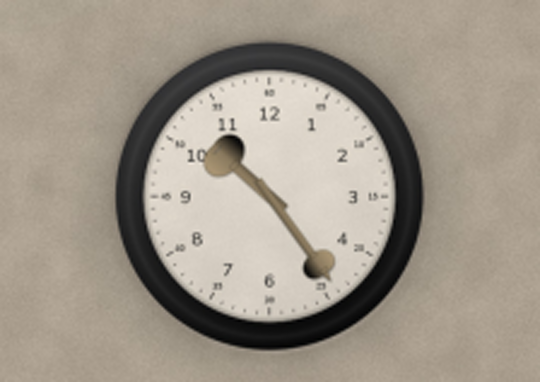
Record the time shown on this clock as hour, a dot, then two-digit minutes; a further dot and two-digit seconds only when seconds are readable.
10.24
